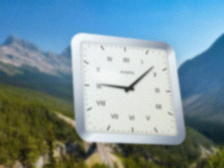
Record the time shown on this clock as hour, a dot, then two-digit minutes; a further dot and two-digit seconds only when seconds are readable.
9.08
